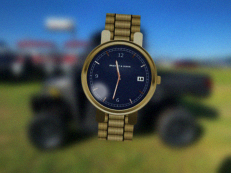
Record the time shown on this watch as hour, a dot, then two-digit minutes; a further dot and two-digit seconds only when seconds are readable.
11.32
